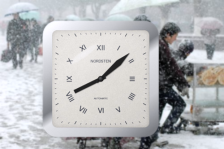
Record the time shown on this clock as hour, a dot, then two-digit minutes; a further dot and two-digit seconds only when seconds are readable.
8.08
